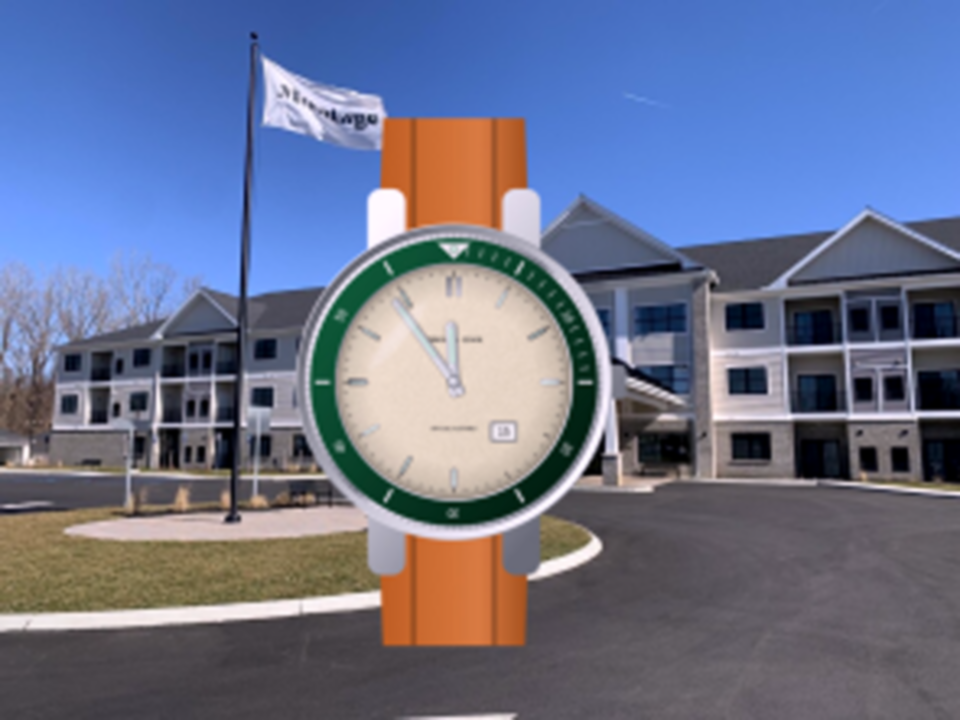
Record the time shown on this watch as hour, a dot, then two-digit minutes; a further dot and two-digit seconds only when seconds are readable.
11.54
